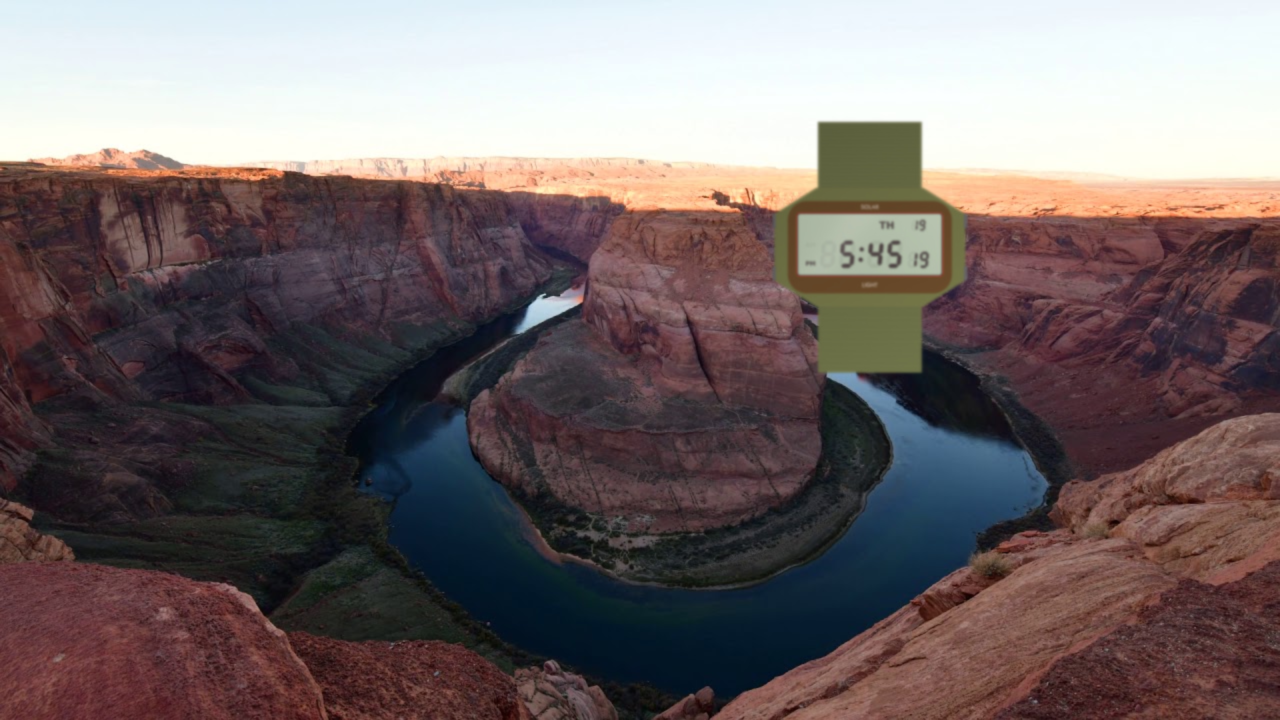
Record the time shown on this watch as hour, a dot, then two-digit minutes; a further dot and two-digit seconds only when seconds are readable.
5.45.19
